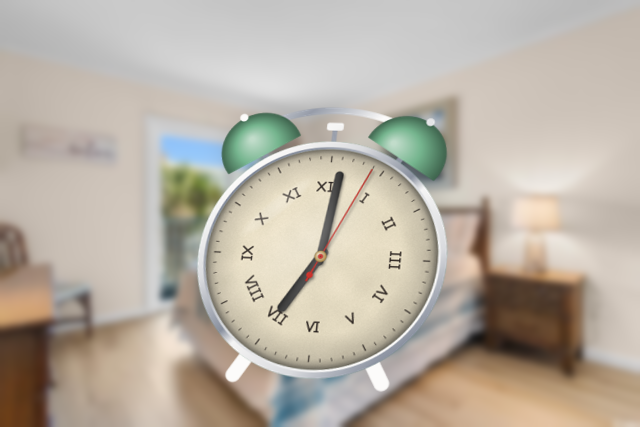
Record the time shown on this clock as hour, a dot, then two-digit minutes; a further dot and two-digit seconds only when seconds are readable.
7.01.04
